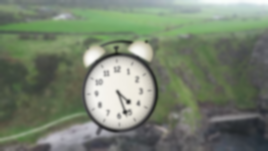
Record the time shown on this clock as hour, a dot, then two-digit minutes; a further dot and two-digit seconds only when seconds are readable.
4.27
